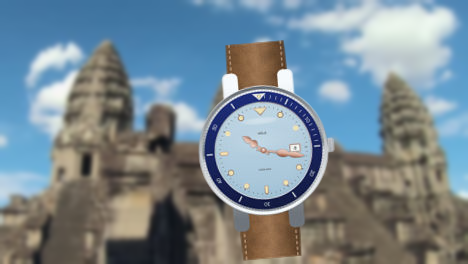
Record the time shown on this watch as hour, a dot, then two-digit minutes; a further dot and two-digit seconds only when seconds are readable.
10.17
